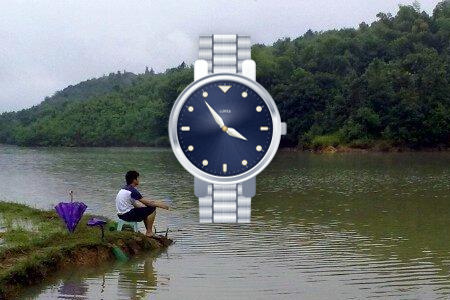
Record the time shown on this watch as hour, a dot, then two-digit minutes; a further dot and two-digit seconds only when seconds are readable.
3.54
